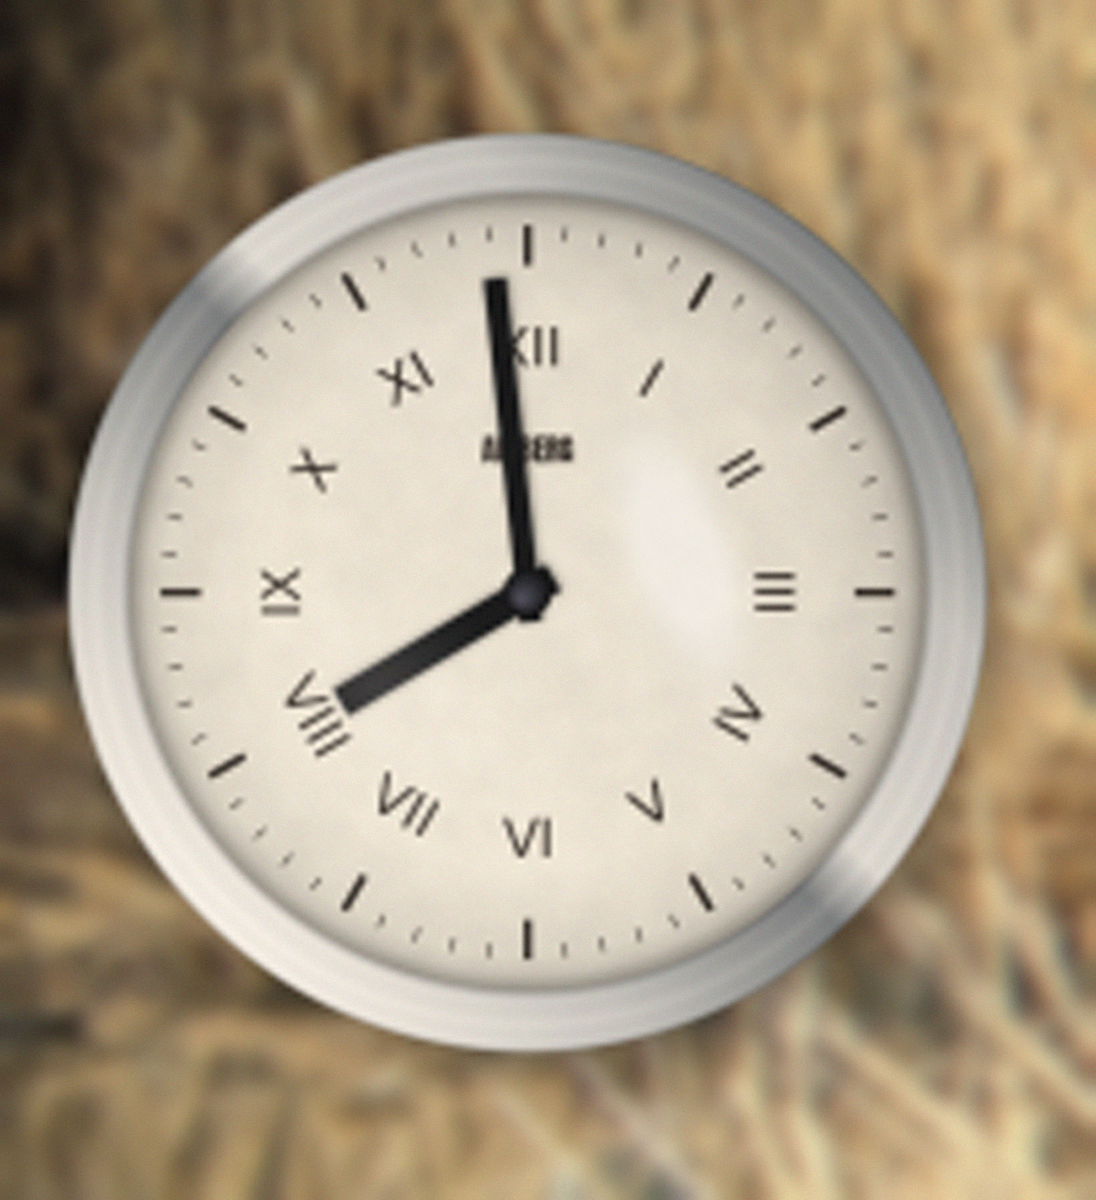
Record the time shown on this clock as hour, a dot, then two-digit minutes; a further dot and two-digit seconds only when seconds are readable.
7.59
